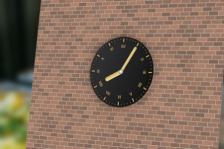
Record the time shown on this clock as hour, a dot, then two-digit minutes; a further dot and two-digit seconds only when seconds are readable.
8.05
